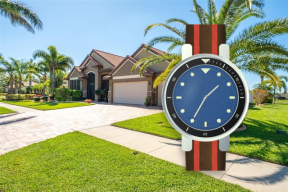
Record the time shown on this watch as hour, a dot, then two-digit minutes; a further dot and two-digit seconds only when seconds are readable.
1.35
